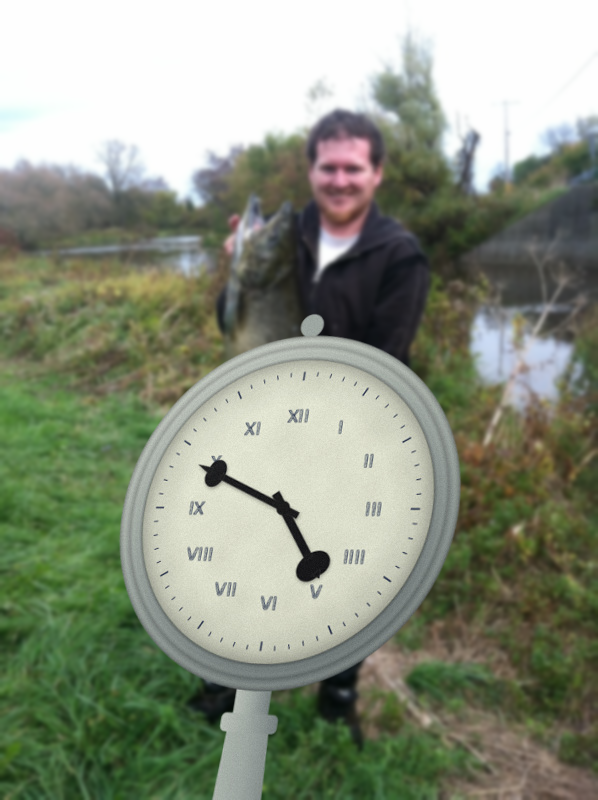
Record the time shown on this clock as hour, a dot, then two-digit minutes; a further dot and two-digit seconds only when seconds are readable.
4.49
